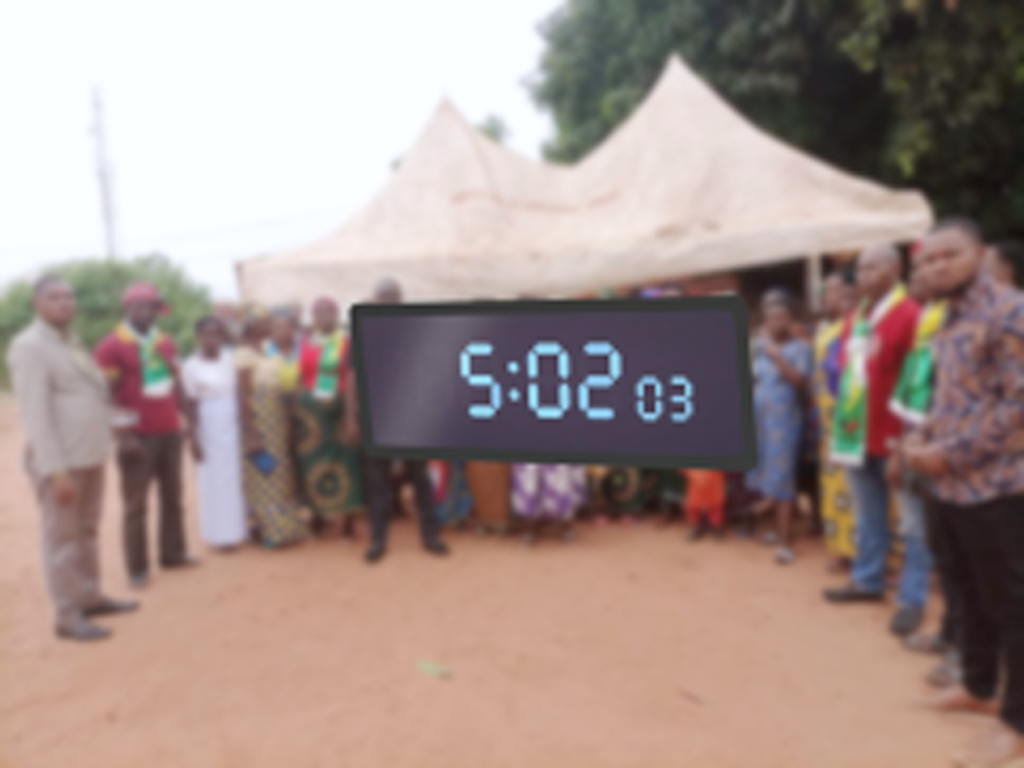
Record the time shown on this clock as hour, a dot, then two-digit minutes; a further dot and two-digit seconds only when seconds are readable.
5.02.03
